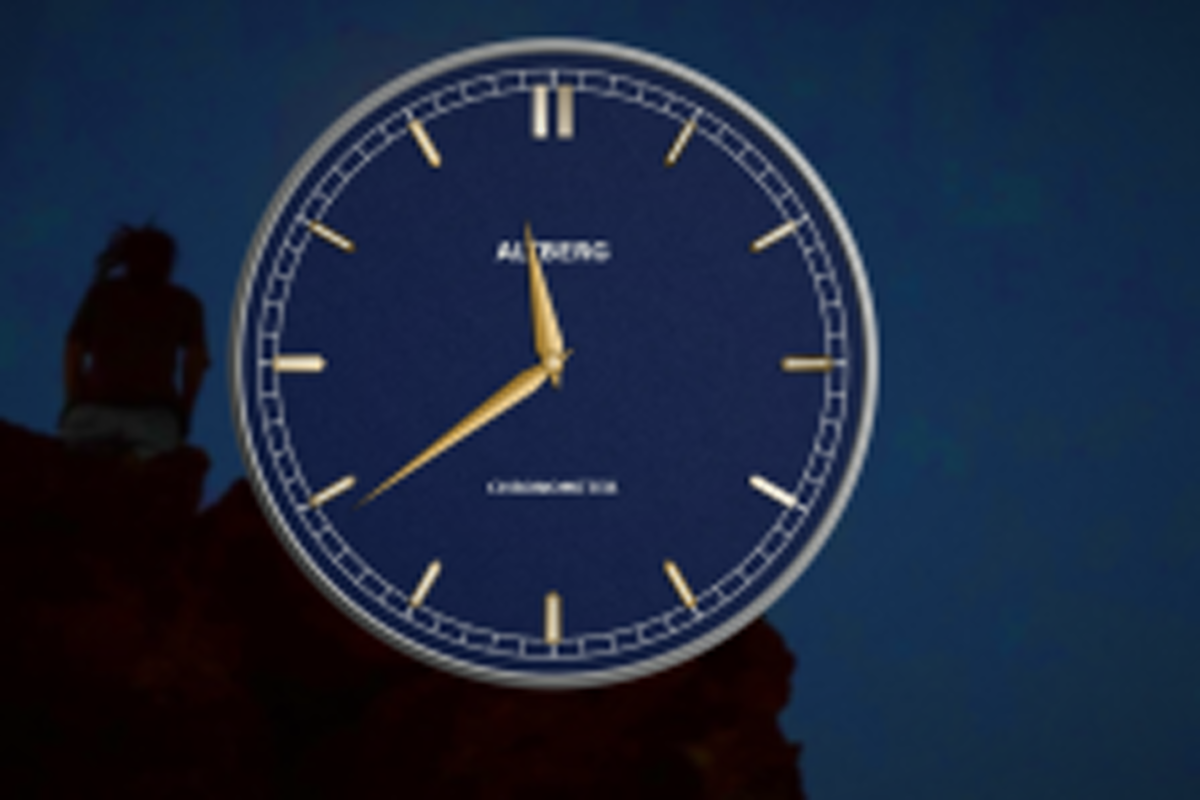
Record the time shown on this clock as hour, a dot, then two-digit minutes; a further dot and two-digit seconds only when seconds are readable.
11.39
